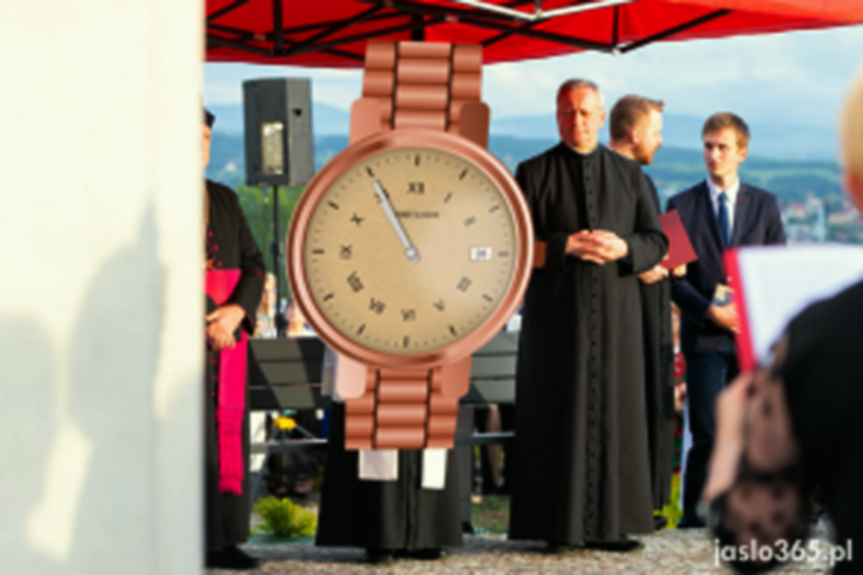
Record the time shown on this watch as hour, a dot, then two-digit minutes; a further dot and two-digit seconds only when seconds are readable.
10.55
